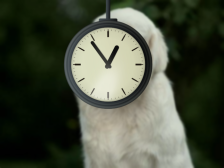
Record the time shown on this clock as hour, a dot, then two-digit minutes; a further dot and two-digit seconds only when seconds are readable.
12.54
